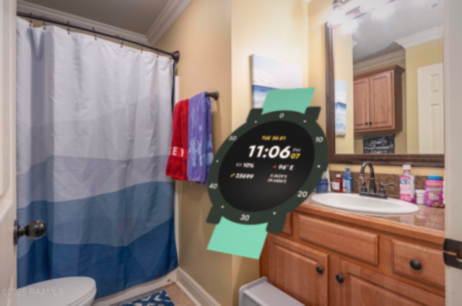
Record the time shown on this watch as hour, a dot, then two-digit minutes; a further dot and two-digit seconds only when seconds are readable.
11.06
